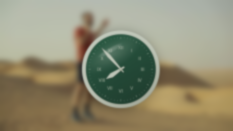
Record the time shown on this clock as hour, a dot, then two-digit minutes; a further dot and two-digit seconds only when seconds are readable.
7.53
